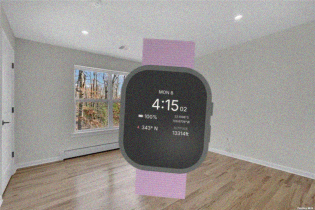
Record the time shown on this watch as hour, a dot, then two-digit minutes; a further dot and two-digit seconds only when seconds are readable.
4.15
